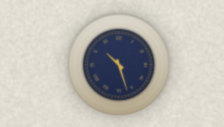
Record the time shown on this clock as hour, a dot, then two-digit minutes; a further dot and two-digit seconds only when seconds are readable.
10.27
